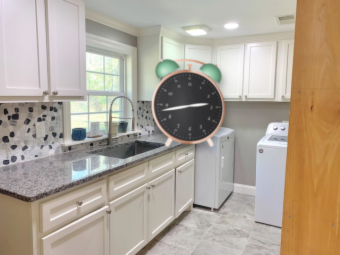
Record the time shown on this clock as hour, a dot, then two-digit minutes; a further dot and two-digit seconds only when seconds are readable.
2.43
